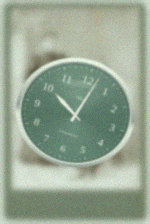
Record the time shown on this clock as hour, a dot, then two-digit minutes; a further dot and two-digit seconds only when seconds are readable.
10.02
